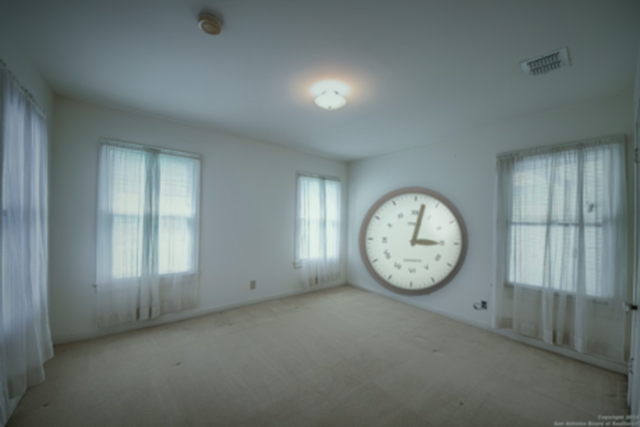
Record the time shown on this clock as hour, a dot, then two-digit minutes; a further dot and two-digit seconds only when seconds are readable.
3.02
